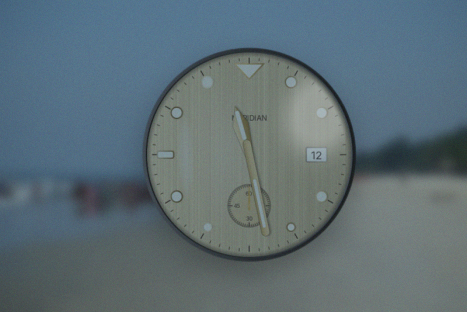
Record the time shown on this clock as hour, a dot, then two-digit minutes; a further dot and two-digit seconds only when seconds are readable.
11.28
